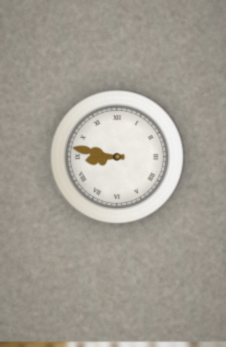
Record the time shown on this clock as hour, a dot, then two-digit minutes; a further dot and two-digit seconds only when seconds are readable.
8.47
